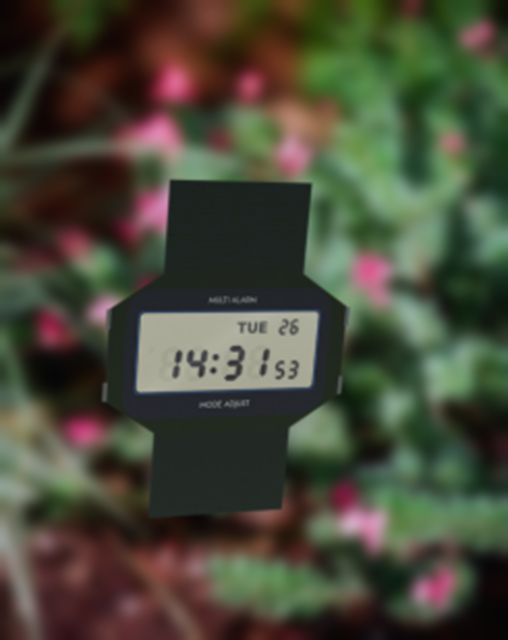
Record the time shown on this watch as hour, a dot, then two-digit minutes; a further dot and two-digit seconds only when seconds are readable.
14.31.53
